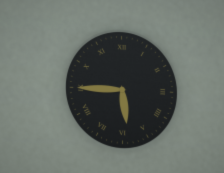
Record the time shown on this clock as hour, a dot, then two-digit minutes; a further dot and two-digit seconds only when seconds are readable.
5.45
